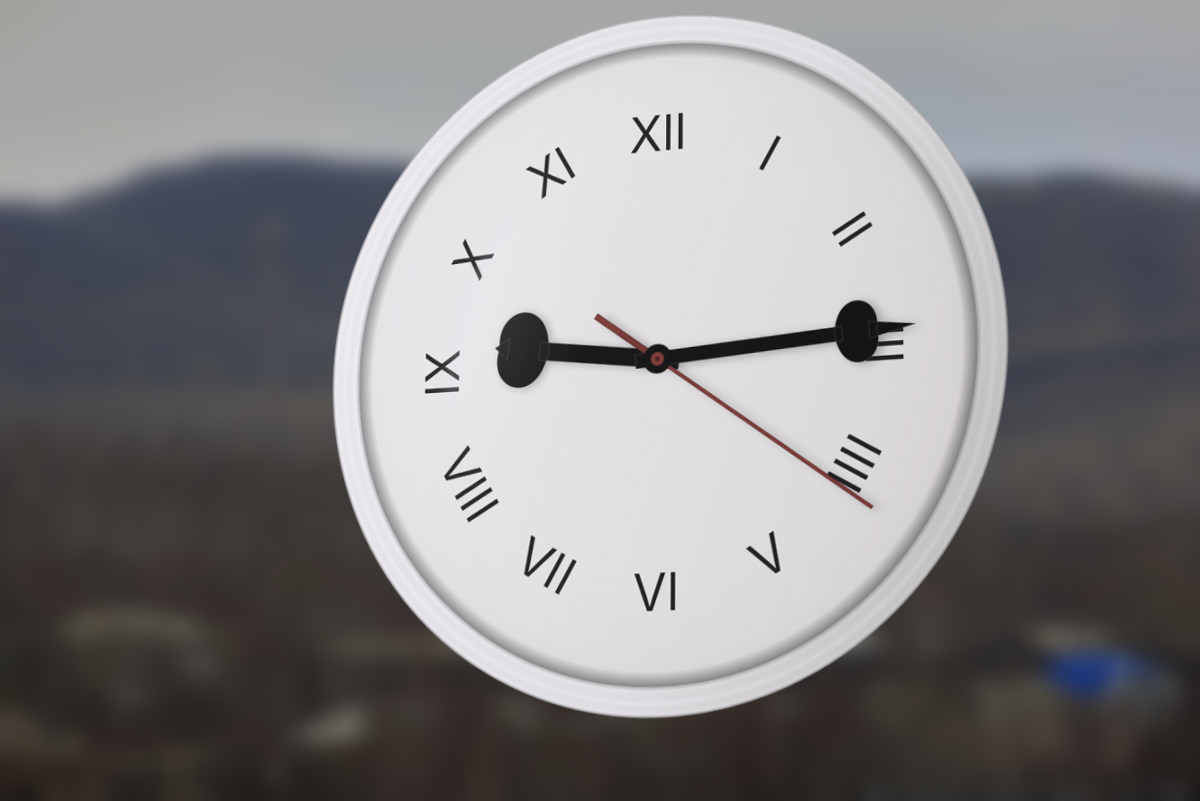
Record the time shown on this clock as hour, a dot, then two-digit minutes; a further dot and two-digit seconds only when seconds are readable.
9.14.21
